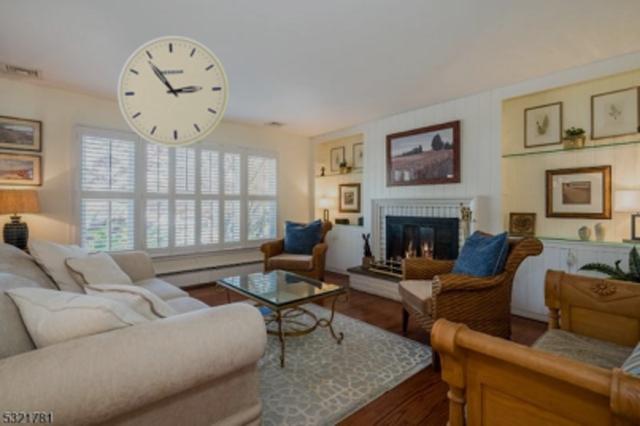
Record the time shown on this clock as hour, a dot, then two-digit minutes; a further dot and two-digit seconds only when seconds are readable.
2.54
